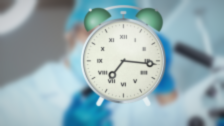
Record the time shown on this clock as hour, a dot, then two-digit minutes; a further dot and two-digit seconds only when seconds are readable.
7.16
